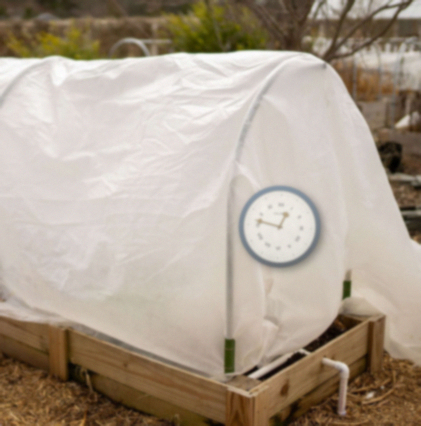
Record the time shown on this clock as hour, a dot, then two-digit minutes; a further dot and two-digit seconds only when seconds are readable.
12.47
